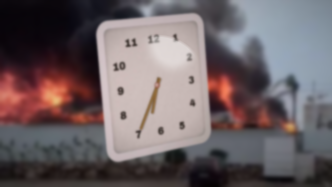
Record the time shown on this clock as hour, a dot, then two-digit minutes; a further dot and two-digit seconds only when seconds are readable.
6.35
